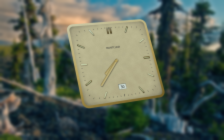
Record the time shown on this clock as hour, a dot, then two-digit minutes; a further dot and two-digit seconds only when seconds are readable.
7.37
